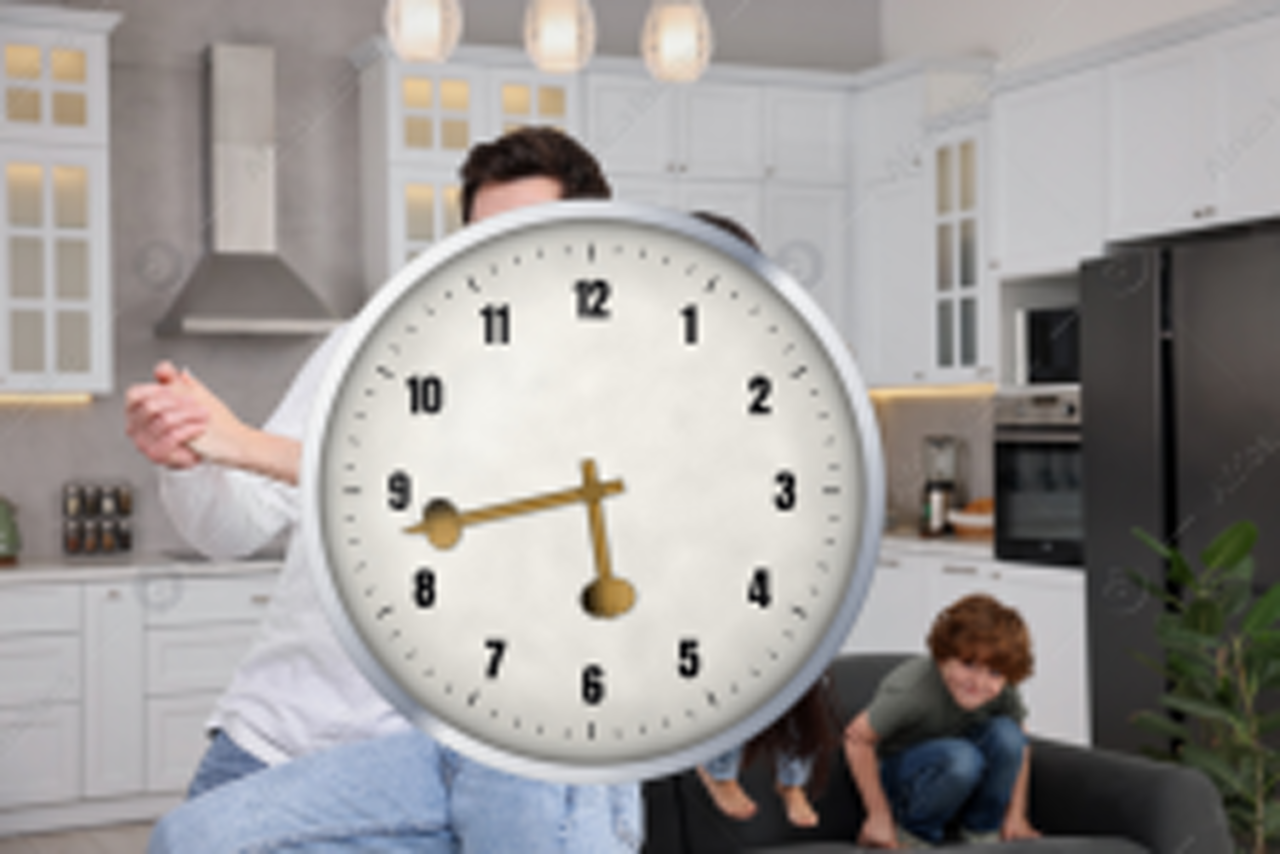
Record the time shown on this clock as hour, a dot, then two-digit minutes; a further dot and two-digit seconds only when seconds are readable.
5.43
